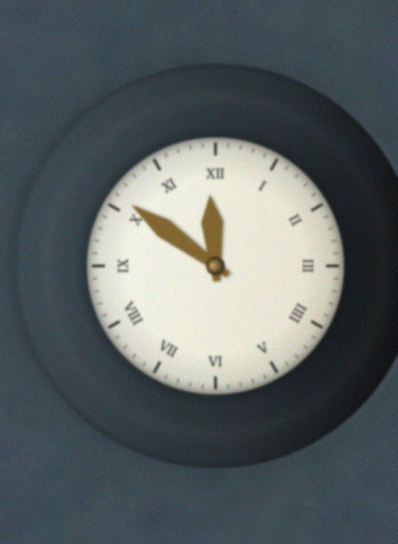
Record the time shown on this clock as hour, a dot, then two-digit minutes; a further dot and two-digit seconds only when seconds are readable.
11.51
